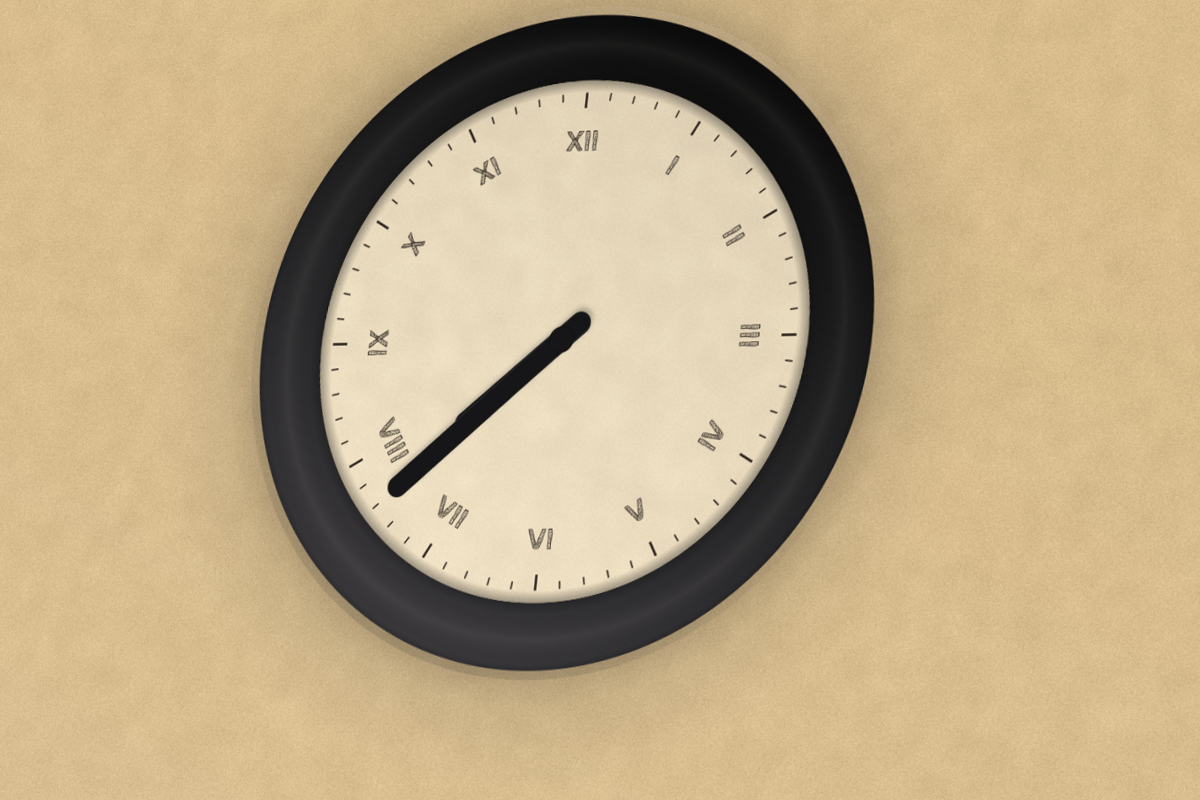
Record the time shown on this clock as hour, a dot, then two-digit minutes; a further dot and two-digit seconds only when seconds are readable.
7.38
